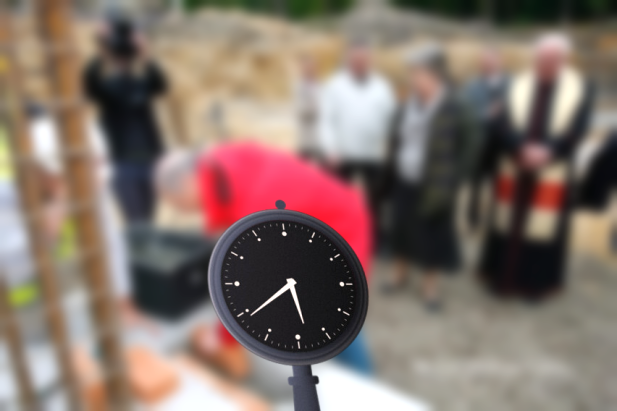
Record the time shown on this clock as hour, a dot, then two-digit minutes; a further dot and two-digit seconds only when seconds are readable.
5.39
